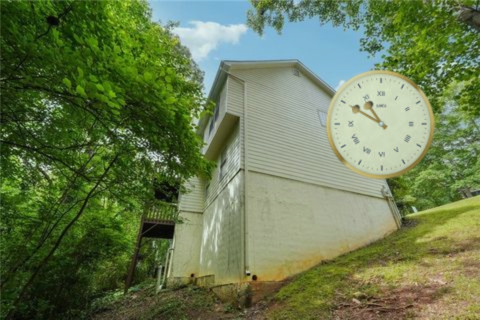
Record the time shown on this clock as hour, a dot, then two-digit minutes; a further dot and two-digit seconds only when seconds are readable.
10.50
